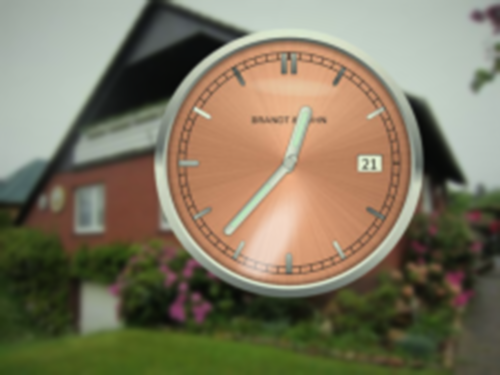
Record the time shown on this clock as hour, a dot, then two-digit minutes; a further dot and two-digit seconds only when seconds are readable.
12.37
